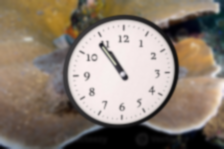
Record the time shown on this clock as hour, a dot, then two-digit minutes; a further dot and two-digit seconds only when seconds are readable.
10.54
